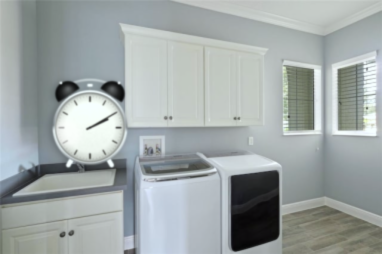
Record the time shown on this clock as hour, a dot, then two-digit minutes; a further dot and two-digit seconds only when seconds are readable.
2.10
